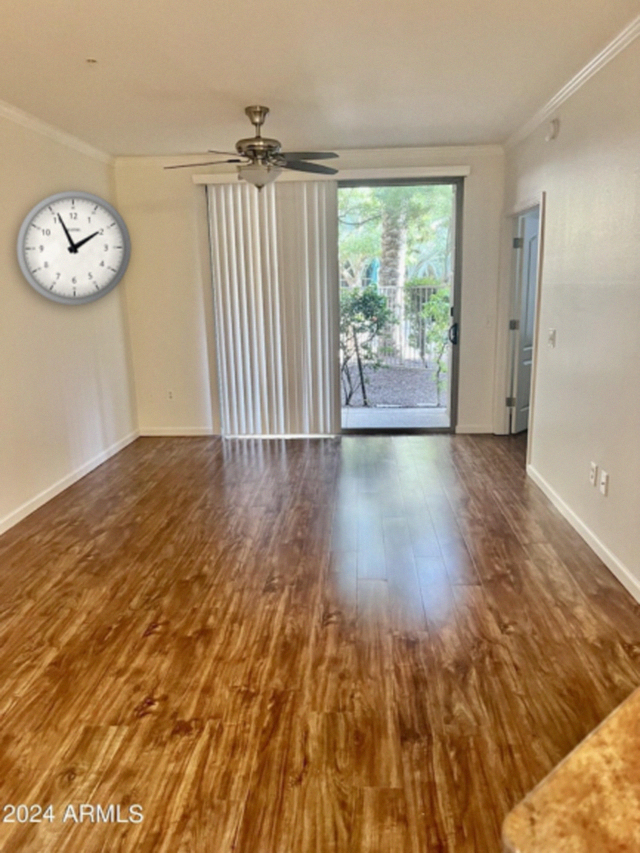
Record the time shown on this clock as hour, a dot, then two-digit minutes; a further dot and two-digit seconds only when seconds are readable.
1.56
